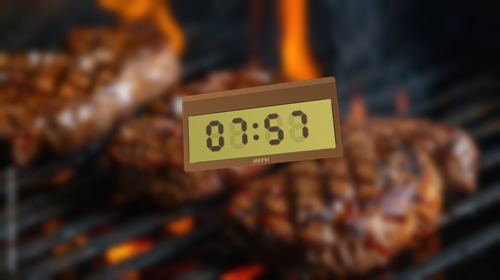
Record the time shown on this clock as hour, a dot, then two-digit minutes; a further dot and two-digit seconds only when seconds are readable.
7.57
